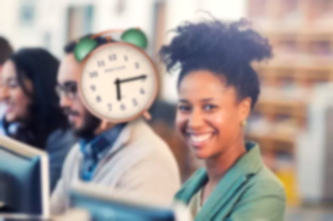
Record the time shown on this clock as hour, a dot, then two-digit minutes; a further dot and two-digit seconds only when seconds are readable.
6.15
